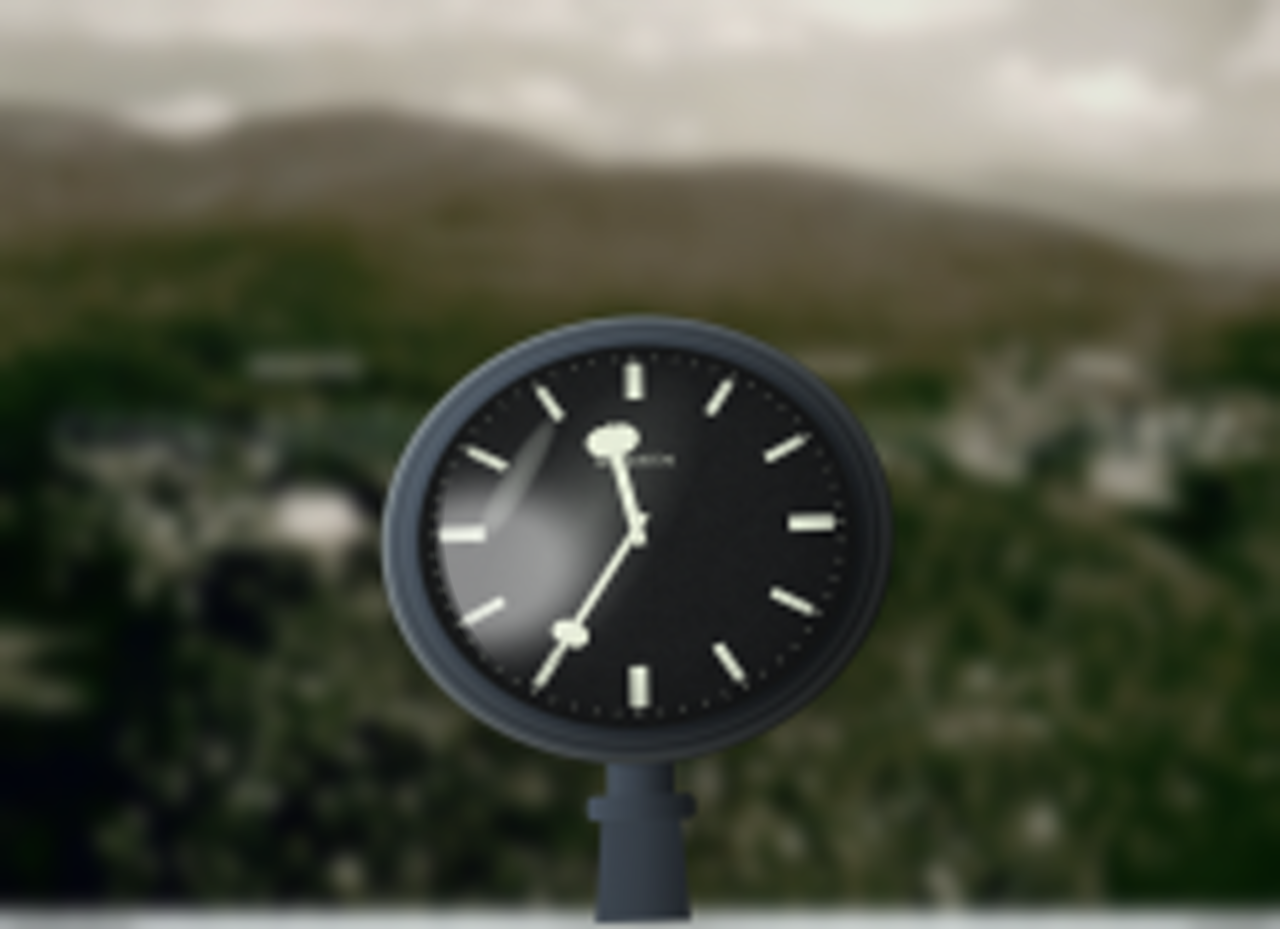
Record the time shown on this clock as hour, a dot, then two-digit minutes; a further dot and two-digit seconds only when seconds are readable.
11.35
